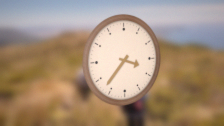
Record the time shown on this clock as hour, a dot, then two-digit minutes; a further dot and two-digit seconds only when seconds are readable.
3.37
